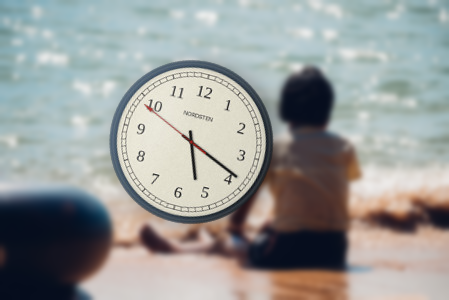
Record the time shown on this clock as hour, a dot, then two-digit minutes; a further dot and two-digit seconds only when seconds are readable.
5.18.49
